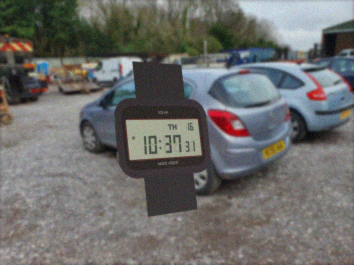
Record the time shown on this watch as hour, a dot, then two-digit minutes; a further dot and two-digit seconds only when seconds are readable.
10.37.31
